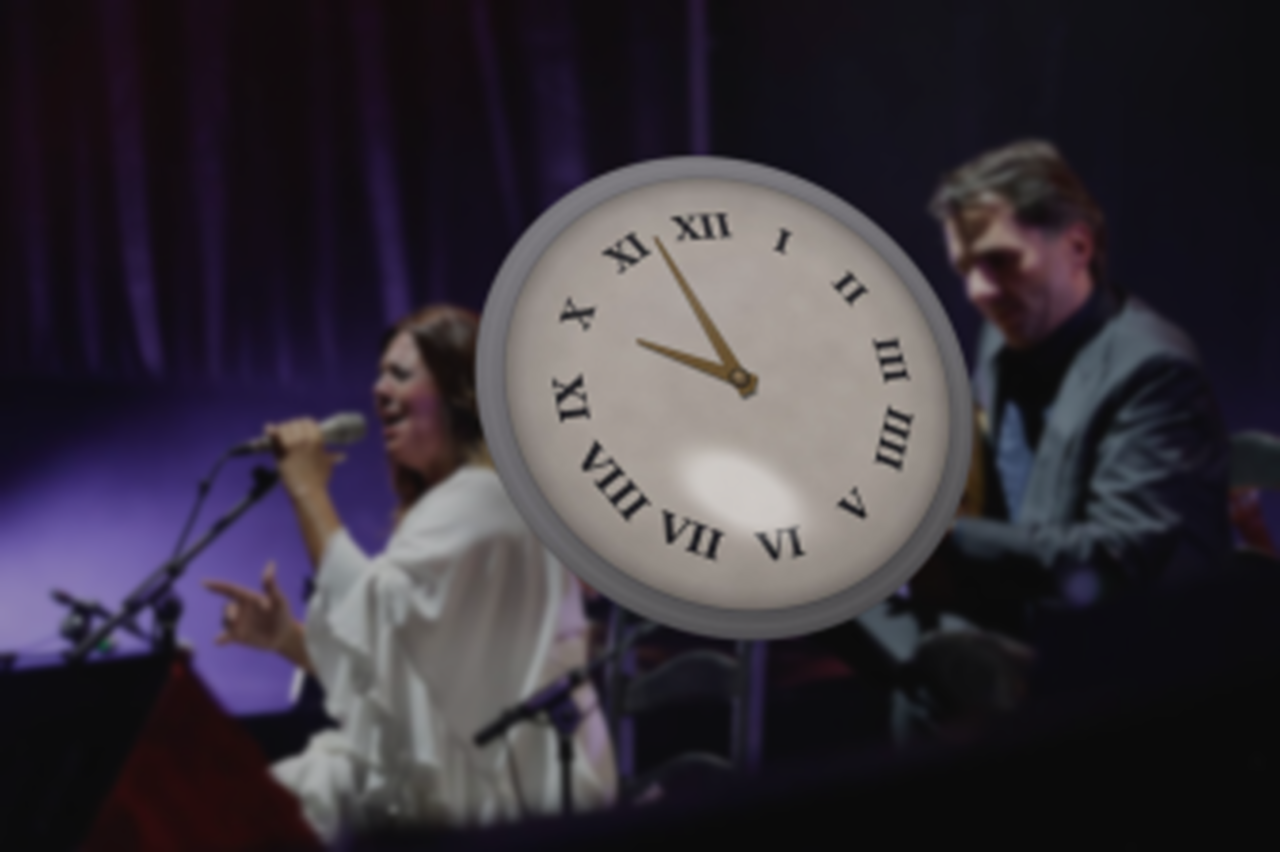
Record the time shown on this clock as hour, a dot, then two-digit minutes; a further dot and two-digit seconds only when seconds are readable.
9.57
